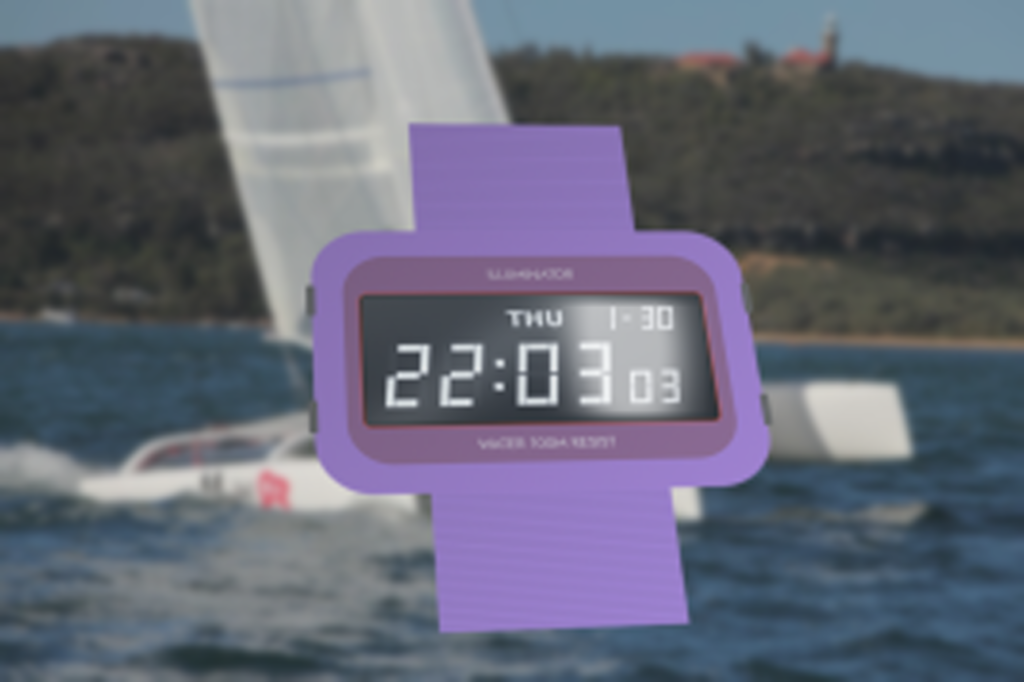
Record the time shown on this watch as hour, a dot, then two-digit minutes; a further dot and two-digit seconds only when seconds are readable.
22.03.03
